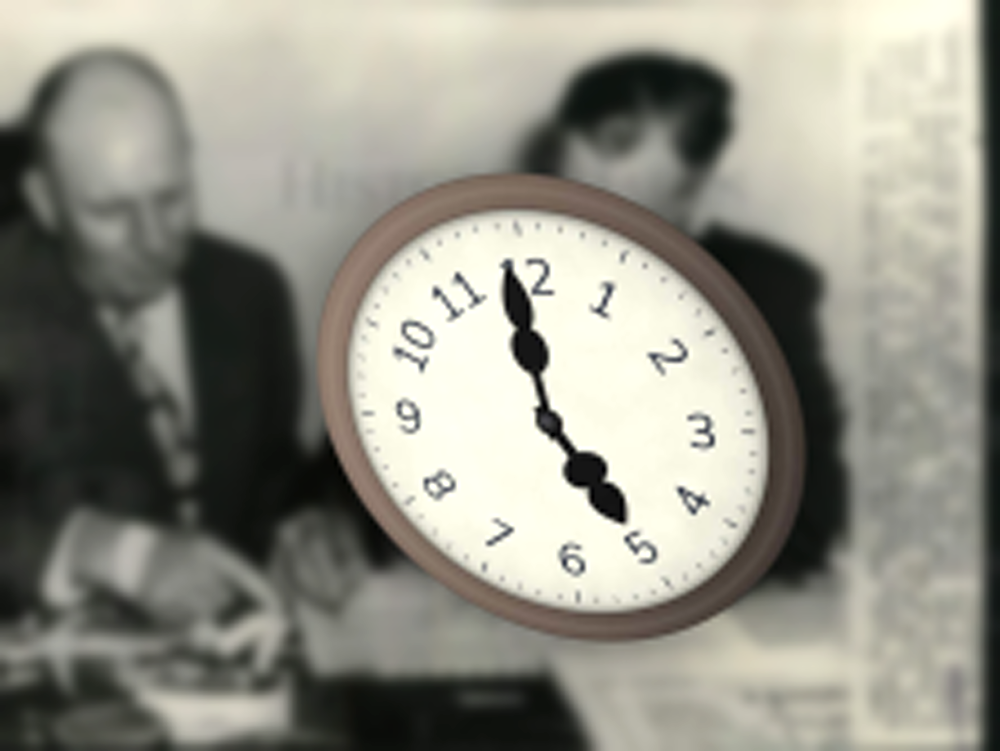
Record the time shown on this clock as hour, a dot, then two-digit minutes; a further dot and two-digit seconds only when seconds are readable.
4.59
